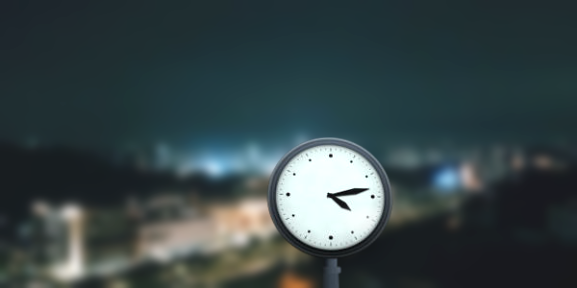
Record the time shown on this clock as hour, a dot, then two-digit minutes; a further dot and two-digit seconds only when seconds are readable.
4.13
